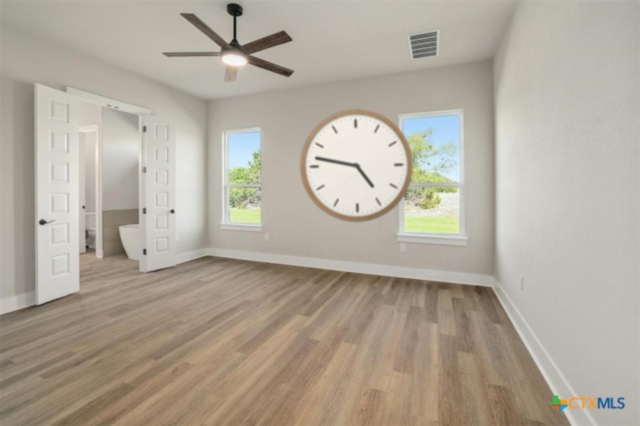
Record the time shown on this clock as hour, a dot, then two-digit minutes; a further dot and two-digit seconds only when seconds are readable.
4.47
